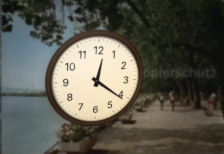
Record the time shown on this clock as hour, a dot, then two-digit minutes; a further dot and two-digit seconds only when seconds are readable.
12.21
